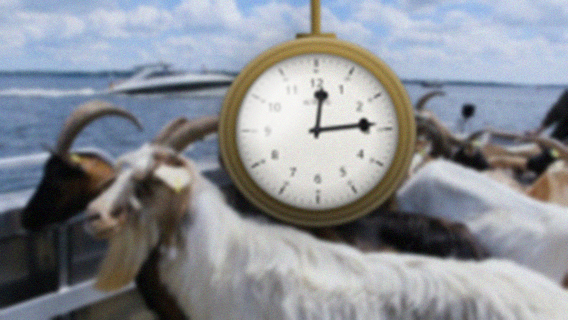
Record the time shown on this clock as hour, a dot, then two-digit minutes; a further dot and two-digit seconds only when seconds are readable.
12.14
